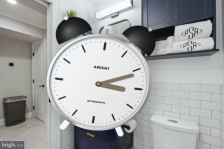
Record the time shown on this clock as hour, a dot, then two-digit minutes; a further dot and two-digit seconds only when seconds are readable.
3.11
